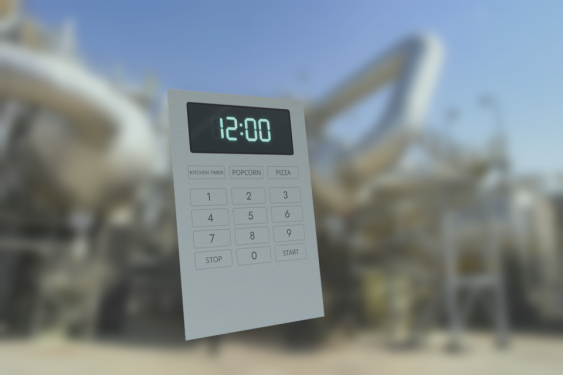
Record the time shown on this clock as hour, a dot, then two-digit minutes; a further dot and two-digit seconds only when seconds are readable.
12.00
